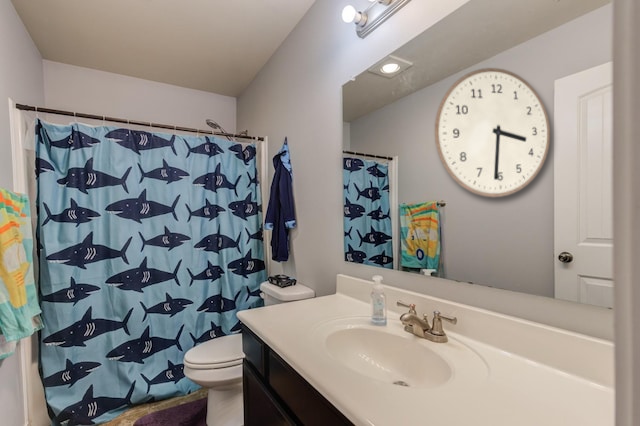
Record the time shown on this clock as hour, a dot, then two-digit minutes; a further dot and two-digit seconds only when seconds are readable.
3.31
